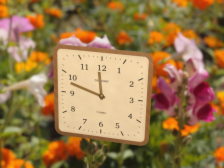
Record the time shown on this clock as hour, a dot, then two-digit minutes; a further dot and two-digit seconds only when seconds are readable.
11.48
